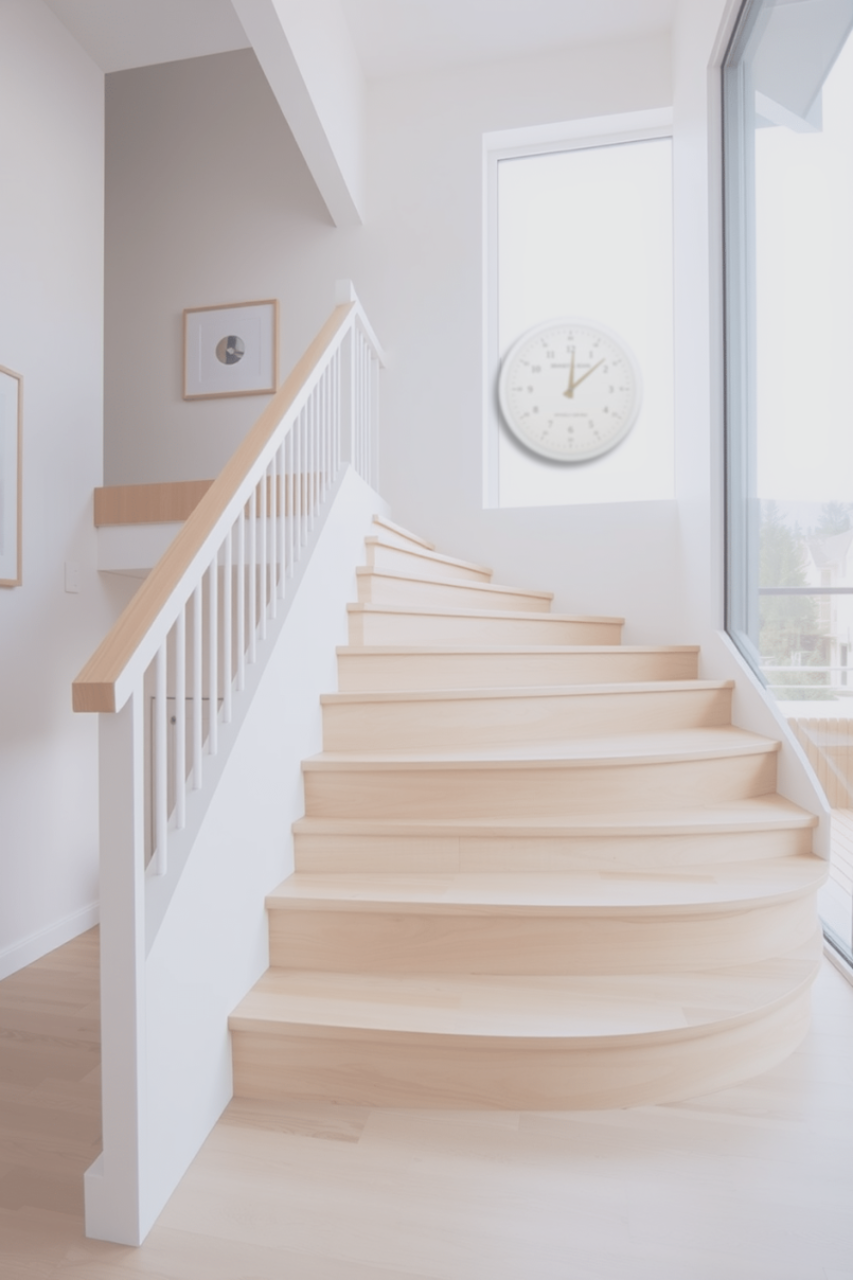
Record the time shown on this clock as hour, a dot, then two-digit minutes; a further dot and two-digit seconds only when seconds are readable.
12.08
